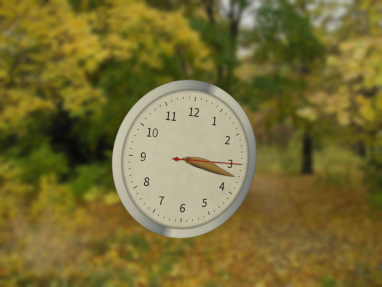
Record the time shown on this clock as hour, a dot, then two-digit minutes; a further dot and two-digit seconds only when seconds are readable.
3.17.15
